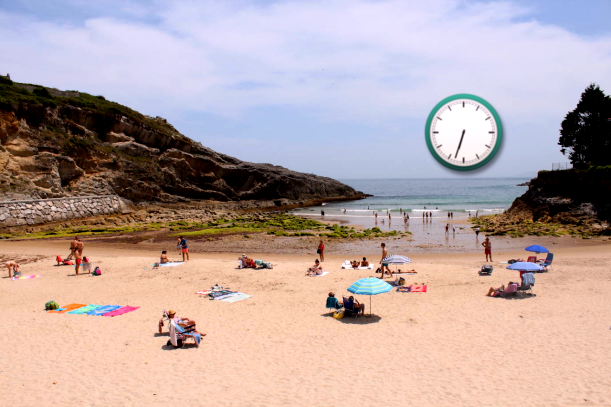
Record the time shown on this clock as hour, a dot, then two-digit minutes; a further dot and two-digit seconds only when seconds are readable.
6.33
